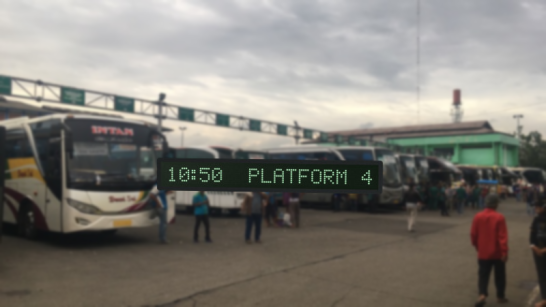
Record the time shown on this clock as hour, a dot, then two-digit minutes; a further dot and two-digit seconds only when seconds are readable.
10.50
